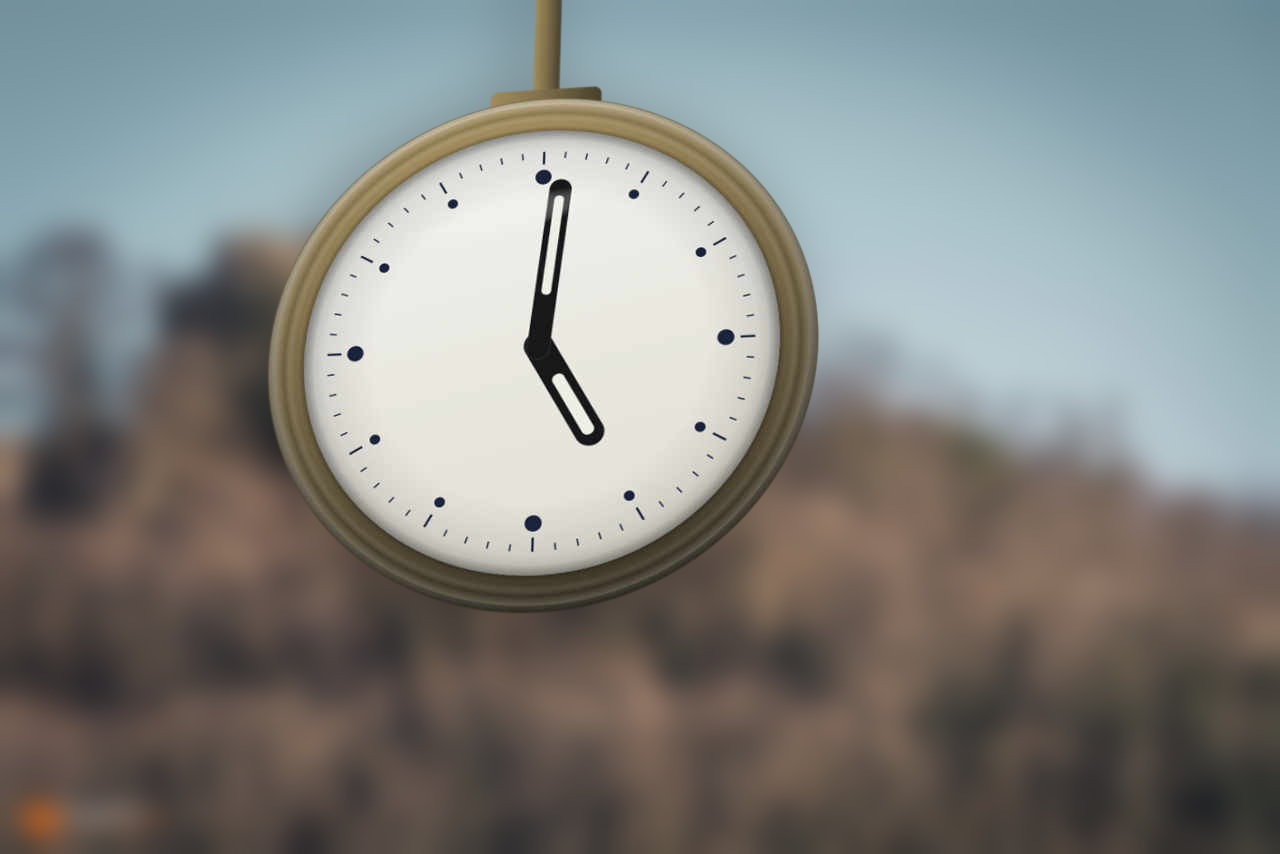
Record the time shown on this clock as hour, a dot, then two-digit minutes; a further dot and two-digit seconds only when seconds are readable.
5.01
